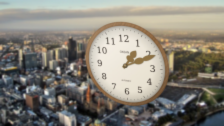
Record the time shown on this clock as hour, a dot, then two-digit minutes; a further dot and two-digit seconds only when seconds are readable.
1.11
